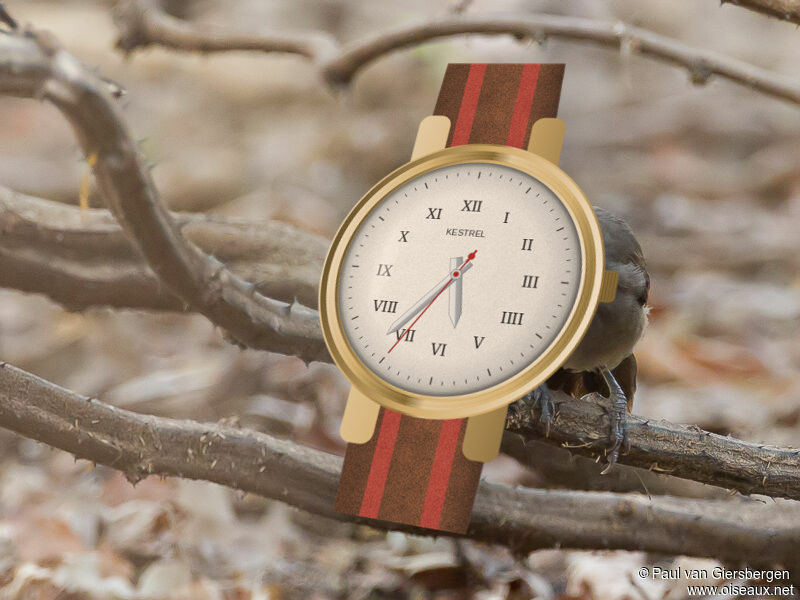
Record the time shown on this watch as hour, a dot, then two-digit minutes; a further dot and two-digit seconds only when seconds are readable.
5.36.35
